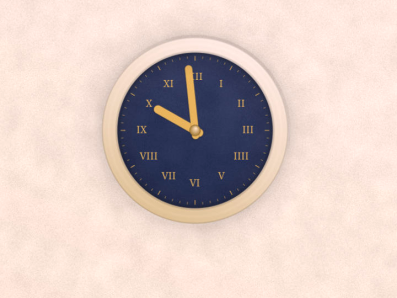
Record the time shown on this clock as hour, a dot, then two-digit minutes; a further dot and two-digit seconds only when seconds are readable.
9.59
